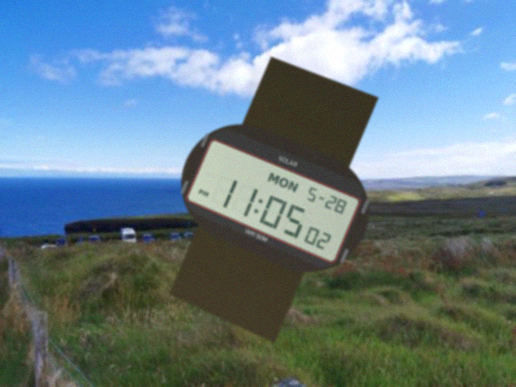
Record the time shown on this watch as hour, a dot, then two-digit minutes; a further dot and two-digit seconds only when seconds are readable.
11.05.02
